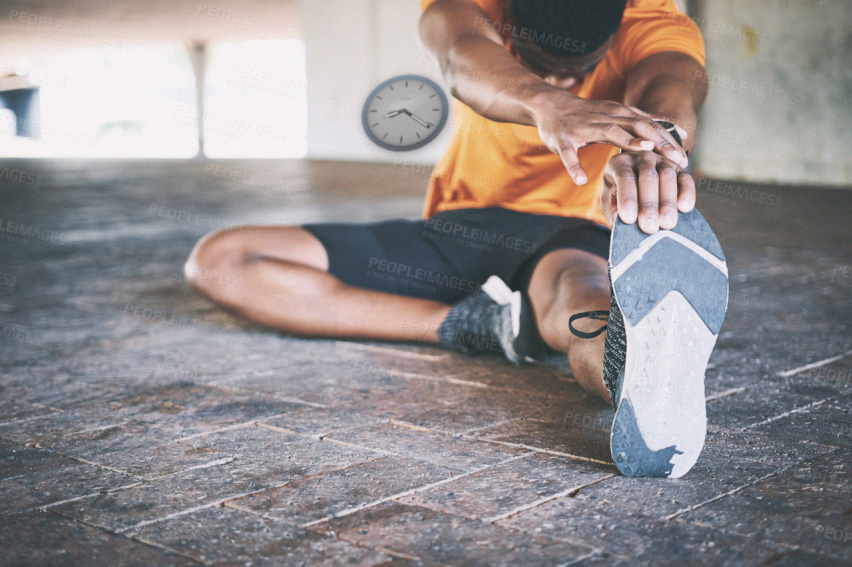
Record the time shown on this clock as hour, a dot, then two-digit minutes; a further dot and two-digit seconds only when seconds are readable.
8.21
